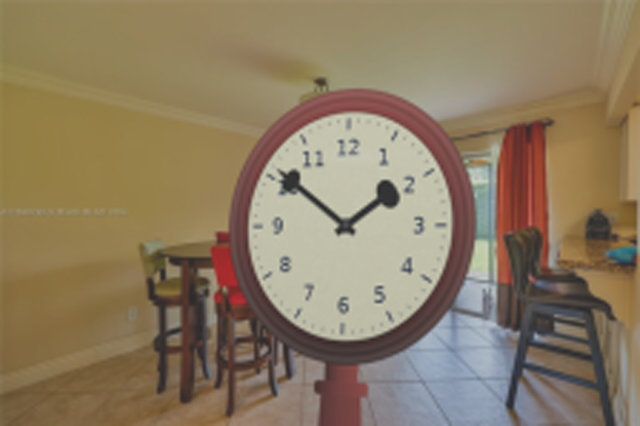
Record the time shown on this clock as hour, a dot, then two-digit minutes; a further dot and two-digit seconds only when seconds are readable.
1.51
